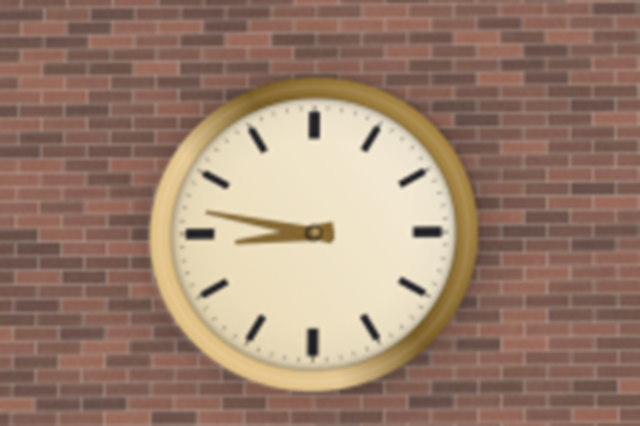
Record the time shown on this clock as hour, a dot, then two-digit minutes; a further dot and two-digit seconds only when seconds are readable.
8.47
